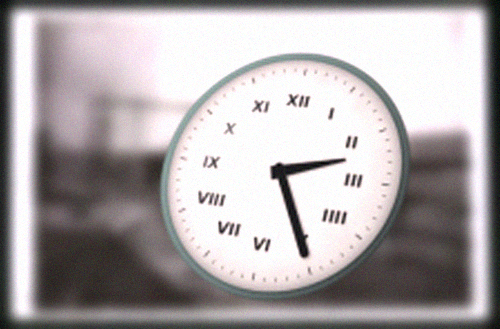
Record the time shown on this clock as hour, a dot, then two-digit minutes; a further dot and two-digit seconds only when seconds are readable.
2.25
